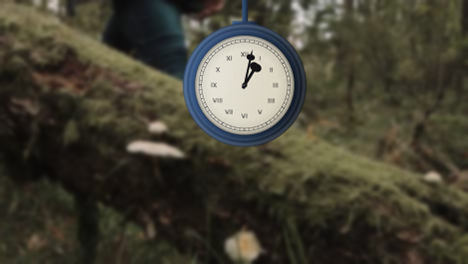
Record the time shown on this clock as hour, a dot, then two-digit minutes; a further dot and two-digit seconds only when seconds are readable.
1.02
